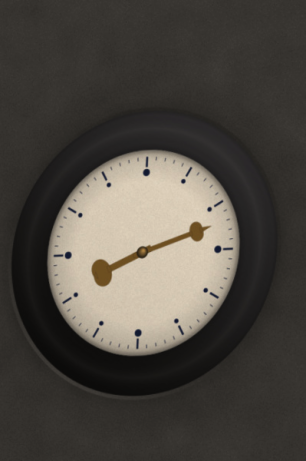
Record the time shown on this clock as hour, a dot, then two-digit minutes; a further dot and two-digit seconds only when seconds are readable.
8.12
